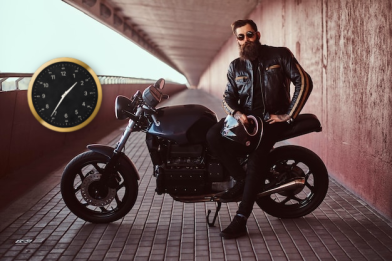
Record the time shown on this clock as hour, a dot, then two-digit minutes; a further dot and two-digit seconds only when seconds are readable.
1.36
